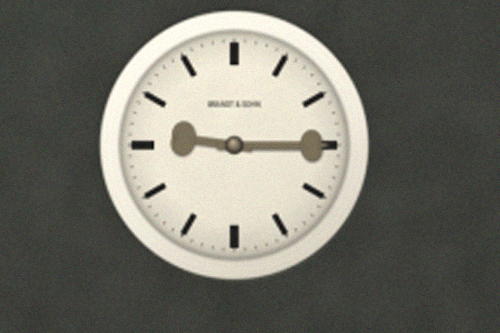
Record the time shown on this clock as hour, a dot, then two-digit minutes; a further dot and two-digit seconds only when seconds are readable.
9.15
